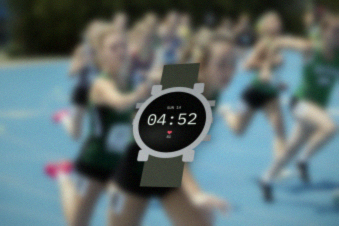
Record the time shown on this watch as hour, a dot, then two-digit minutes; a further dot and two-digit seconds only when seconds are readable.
4.52
